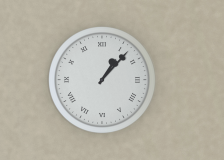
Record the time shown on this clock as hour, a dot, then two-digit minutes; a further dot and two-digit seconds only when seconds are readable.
1.07
